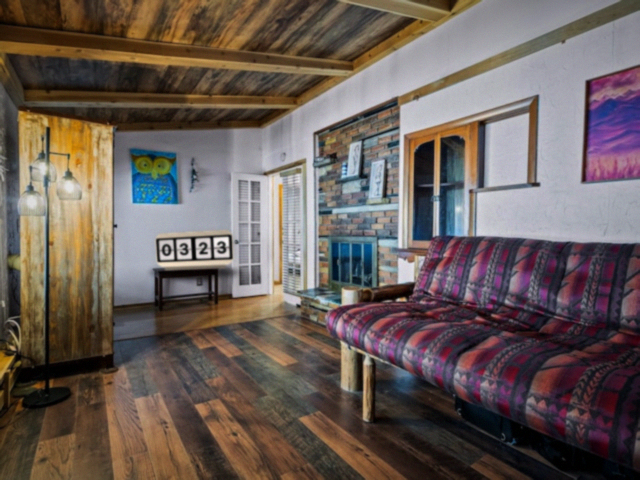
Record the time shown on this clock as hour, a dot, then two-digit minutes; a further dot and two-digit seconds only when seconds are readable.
3.23
